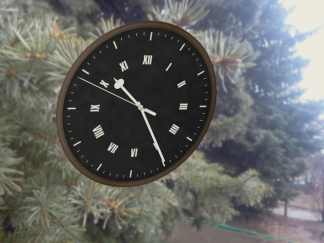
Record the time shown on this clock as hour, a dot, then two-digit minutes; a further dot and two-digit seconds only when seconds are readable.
10.24.49
